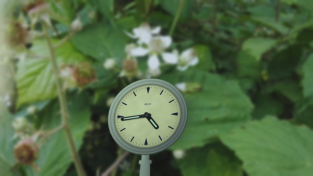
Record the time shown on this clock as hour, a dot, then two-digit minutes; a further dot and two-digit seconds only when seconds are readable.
4.44
